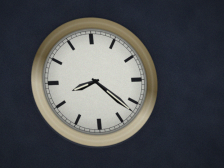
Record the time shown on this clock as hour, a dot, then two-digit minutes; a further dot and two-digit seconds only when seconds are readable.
8.22
